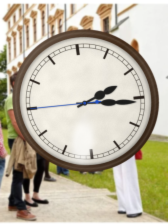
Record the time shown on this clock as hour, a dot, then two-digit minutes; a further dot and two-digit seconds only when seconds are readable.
2.15.45
